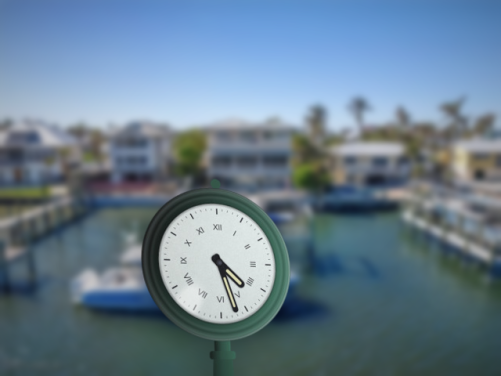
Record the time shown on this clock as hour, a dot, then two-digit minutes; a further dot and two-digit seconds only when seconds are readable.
4.27
